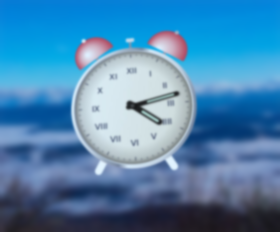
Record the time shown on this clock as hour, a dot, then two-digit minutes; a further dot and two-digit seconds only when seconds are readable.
4.13
